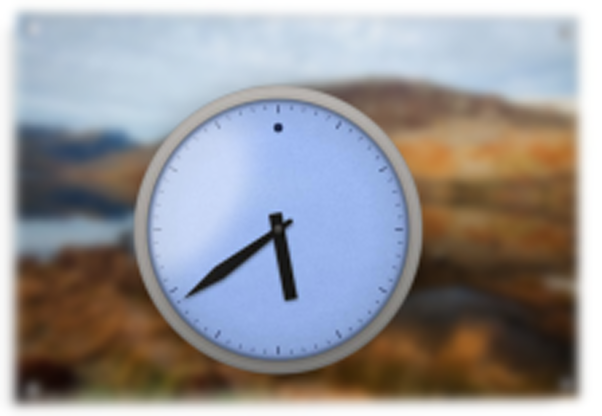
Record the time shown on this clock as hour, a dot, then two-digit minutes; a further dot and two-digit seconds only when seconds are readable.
5.39
